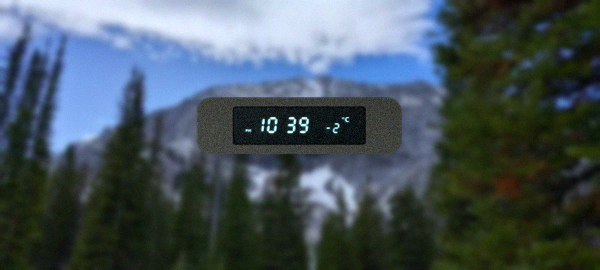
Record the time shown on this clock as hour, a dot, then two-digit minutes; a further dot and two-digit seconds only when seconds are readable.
10.39
